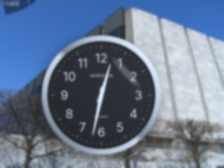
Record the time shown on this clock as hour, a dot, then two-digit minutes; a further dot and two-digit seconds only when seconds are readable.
12.32
